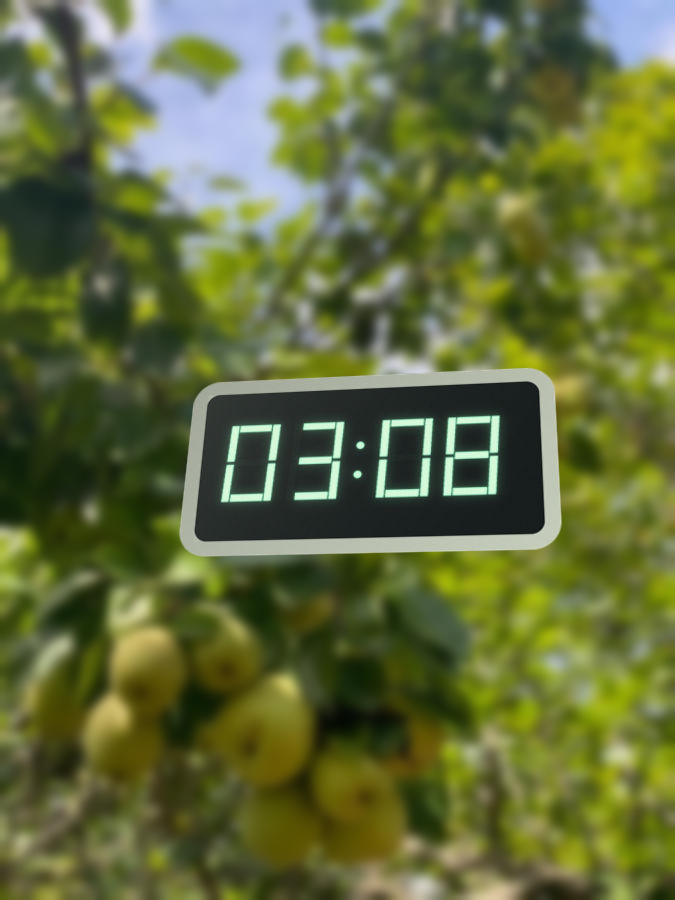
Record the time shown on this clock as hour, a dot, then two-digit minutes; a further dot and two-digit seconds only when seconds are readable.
3.08
